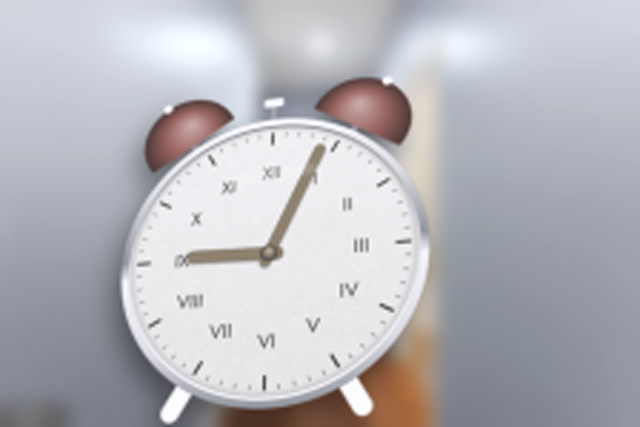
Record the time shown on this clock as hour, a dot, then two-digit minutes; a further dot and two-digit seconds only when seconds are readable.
9.04
